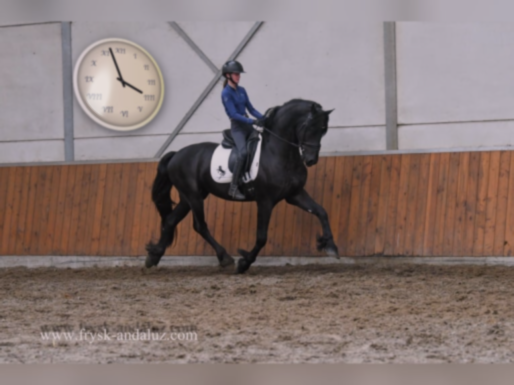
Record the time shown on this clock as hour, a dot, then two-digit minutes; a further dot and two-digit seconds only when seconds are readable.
3.57
